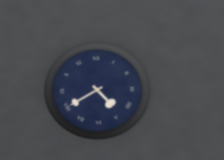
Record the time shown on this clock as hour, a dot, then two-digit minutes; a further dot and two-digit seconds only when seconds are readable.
4.40
